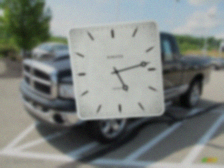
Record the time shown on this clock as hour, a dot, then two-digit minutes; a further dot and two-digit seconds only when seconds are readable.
5.13
